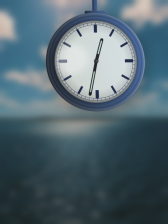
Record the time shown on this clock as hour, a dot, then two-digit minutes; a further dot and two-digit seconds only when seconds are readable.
12.32
